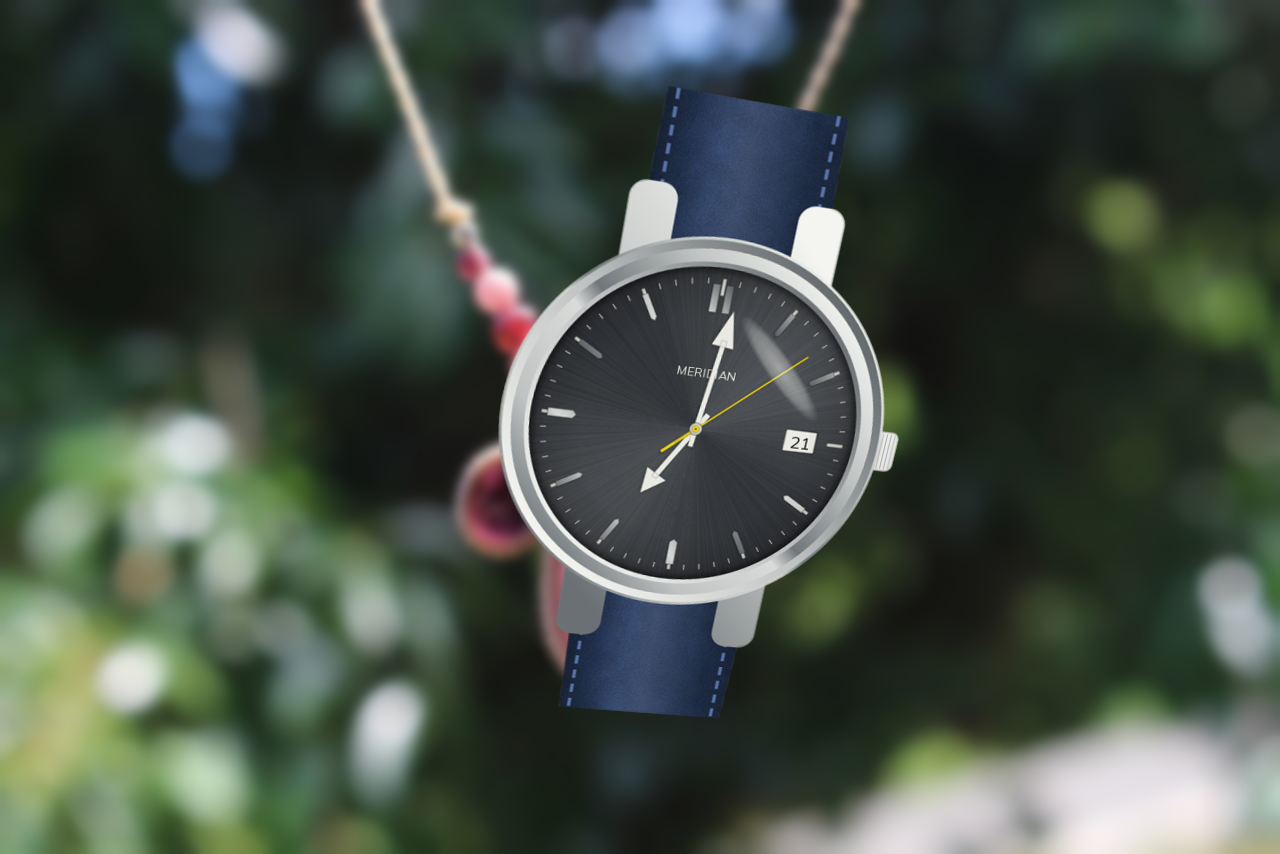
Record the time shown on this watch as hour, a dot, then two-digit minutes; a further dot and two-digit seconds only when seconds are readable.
7.01.08
